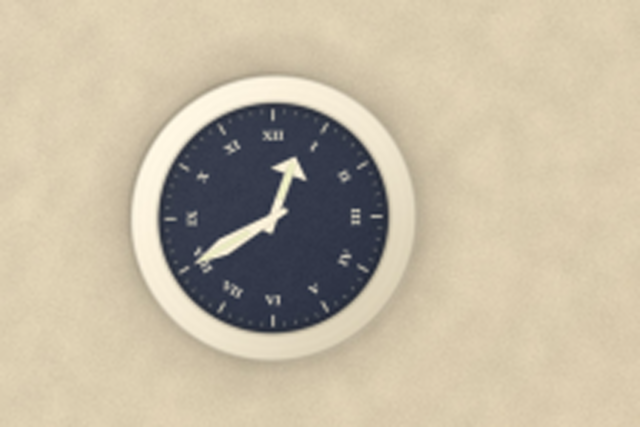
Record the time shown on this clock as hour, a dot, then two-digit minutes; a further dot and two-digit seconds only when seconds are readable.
12.40
